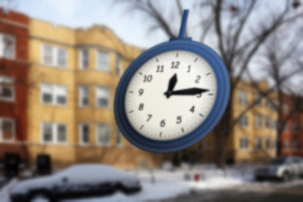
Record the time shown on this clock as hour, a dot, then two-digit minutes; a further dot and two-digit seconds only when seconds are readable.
12.14
